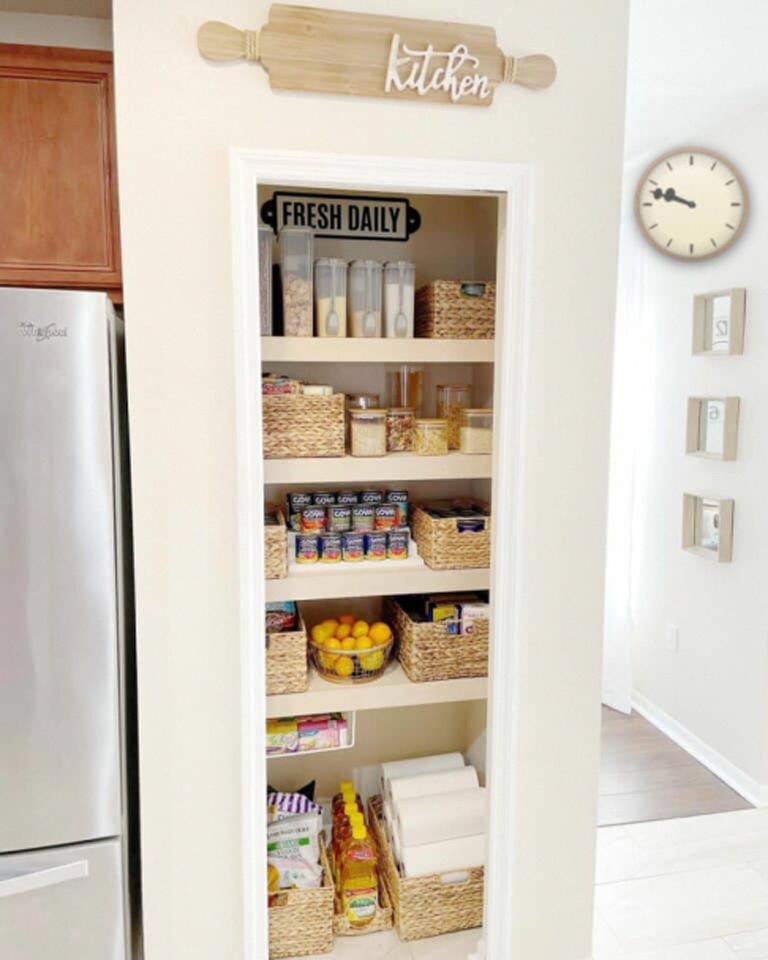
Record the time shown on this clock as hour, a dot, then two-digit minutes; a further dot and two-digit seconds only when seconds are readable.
9.48
